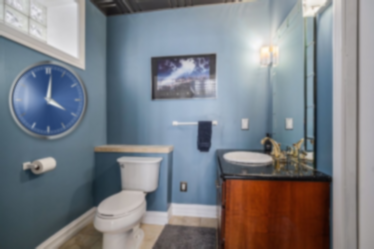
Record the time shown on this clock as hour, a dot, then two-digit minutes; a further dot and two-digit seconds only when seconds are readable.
4.01
